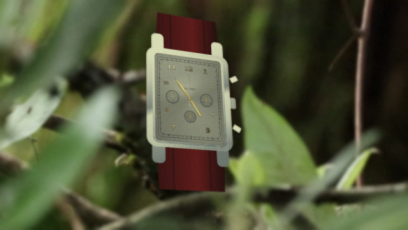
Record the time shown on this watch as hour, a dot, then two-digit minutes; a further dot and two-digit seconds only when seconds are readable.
4.54
